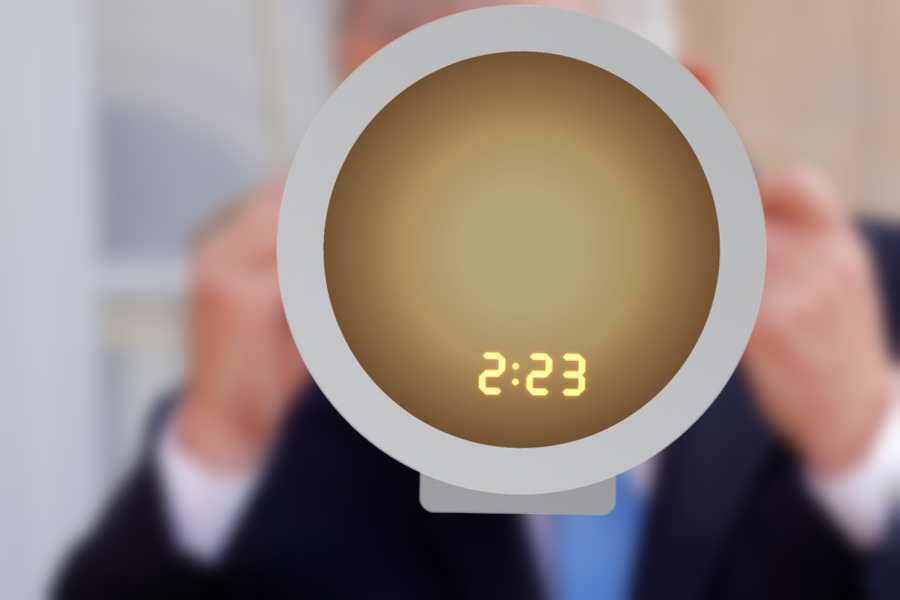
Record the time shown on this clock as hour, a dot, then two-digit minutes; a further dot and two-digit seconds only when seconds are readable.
2.23
